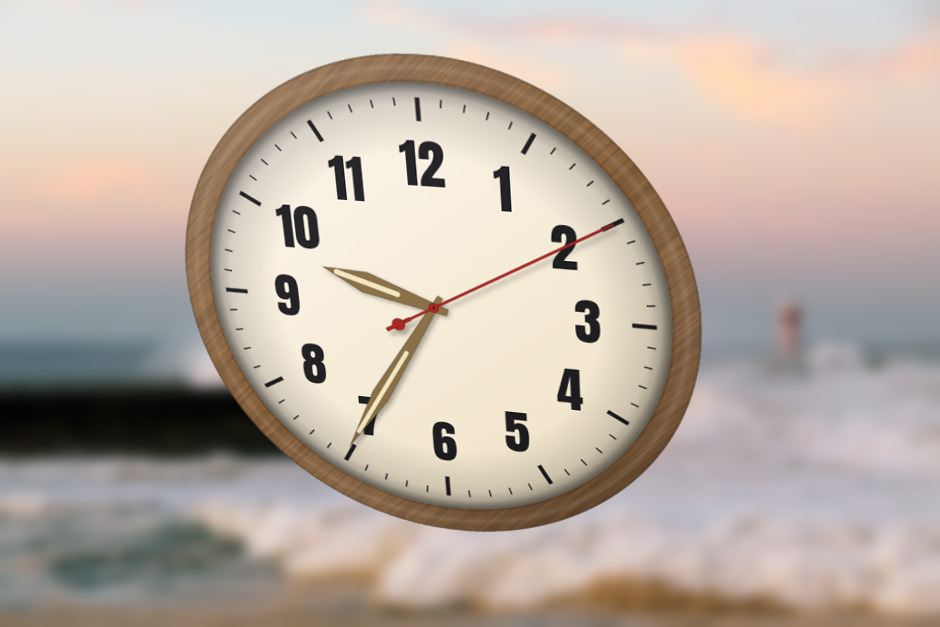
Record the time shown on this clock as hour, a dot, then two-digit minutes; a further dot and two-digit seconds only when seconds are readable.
9.35.10
